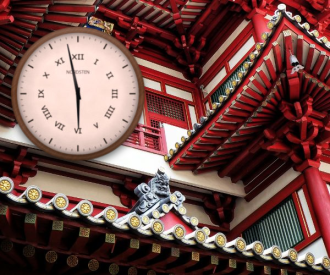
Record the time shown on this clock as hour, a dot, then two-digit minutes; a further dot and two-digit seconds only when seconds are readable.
5.58
